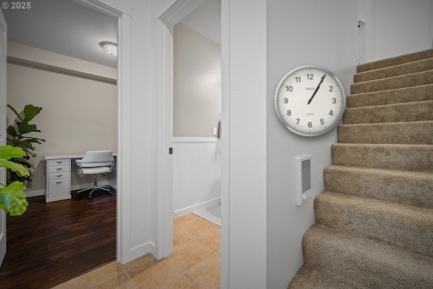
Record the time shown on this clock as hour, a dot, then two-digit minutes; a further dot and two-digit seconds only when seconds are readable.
1.05
